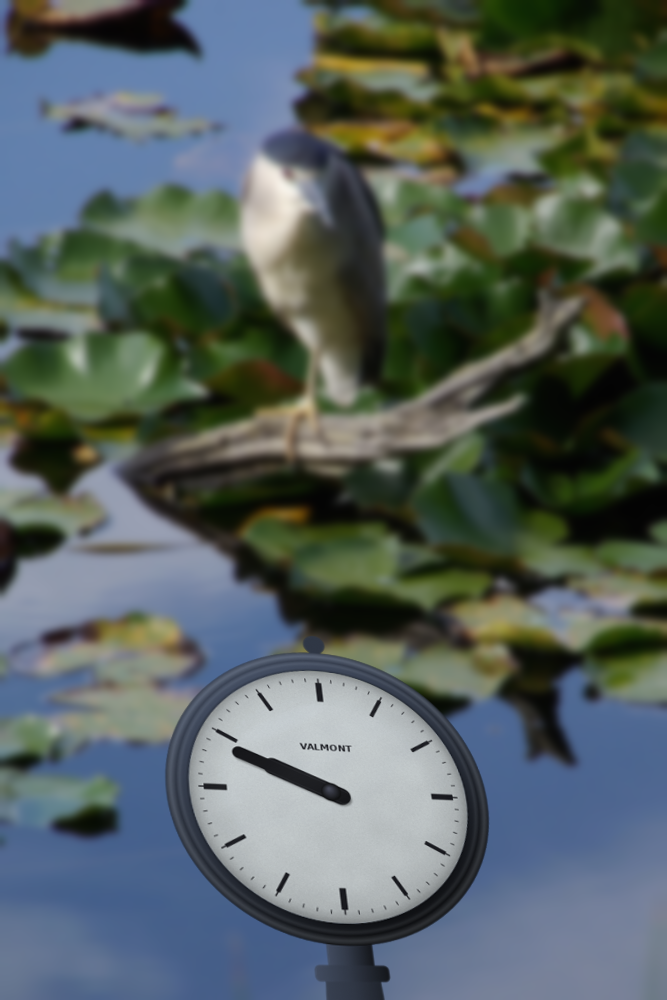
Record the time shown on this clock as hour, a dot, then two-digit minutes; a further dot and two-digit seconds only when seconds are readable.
9.49
